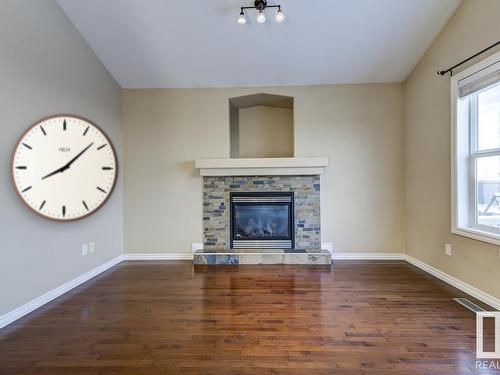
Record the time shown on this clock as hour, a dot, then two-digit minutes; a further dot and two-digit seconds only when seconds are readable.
8.08
